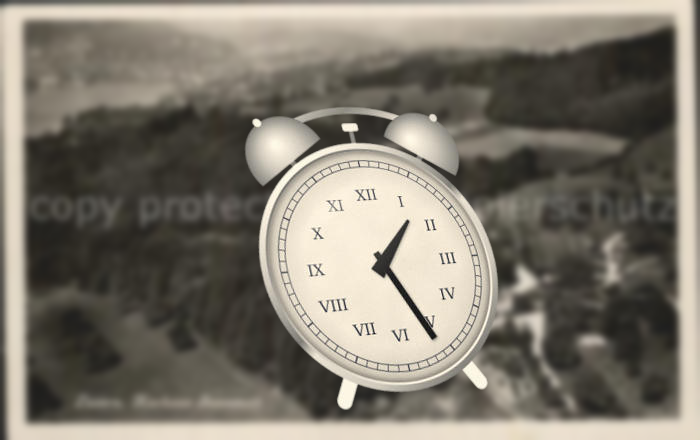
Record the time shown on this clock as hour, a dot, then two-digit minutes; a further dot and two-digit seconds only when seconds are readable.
1.26
